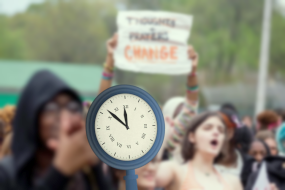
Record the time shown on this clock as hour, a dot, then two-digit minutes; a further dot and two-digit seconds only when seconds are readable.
11.52
